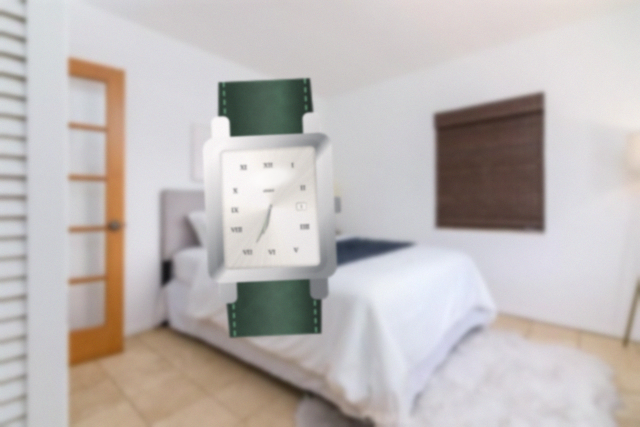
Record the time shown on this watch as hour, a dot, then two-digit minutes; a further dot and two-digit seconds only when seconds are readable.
6.34
